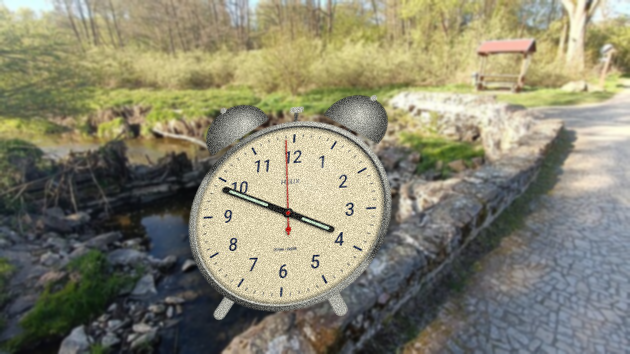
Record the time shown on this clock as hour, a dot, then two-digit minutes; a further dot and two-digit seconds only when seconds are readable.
3.48.59
